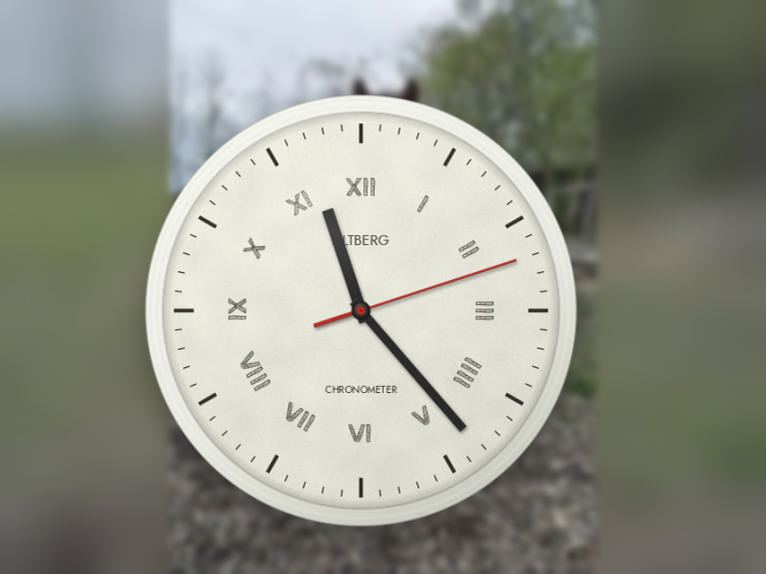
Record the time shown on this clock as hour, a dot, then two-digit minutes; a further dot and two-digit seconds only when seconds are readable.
11.23.12
